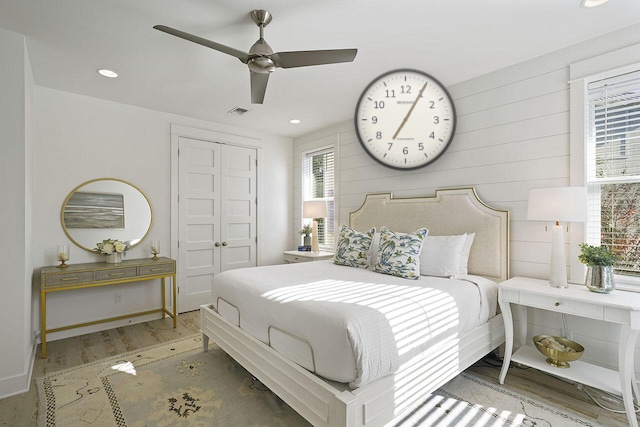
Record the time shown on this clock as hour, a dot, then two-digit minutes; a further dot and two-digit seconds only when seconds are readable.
7.05
